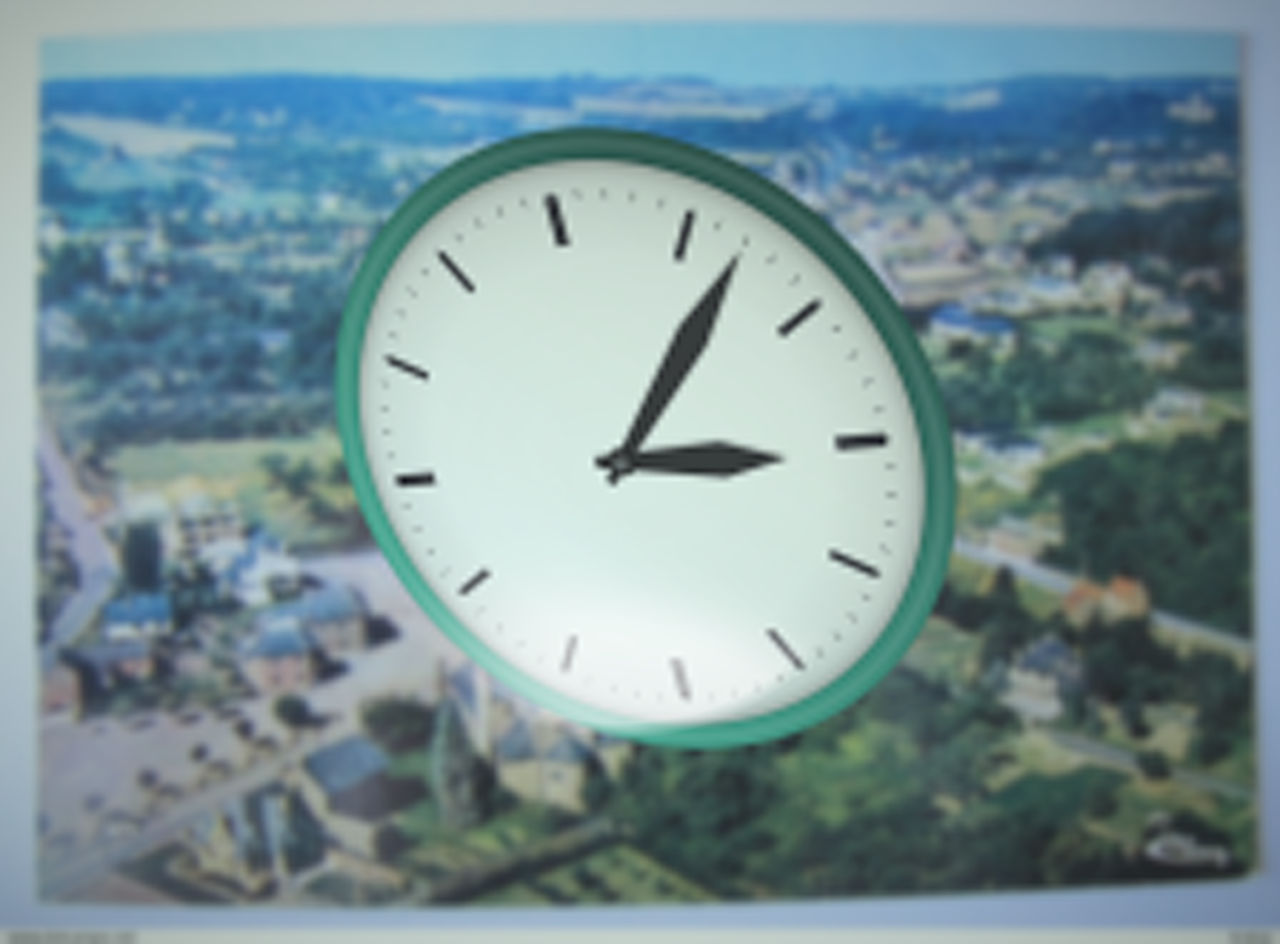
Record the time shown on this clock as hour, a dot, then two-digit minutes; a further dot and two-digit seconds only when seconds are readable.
3.07
